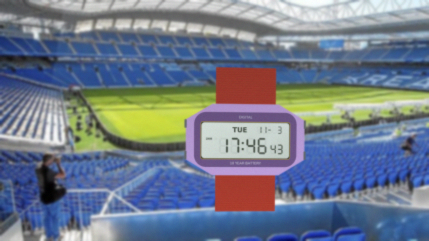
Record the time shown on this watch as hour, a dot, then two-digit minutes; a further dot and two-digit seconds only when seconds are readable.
17.46.43
